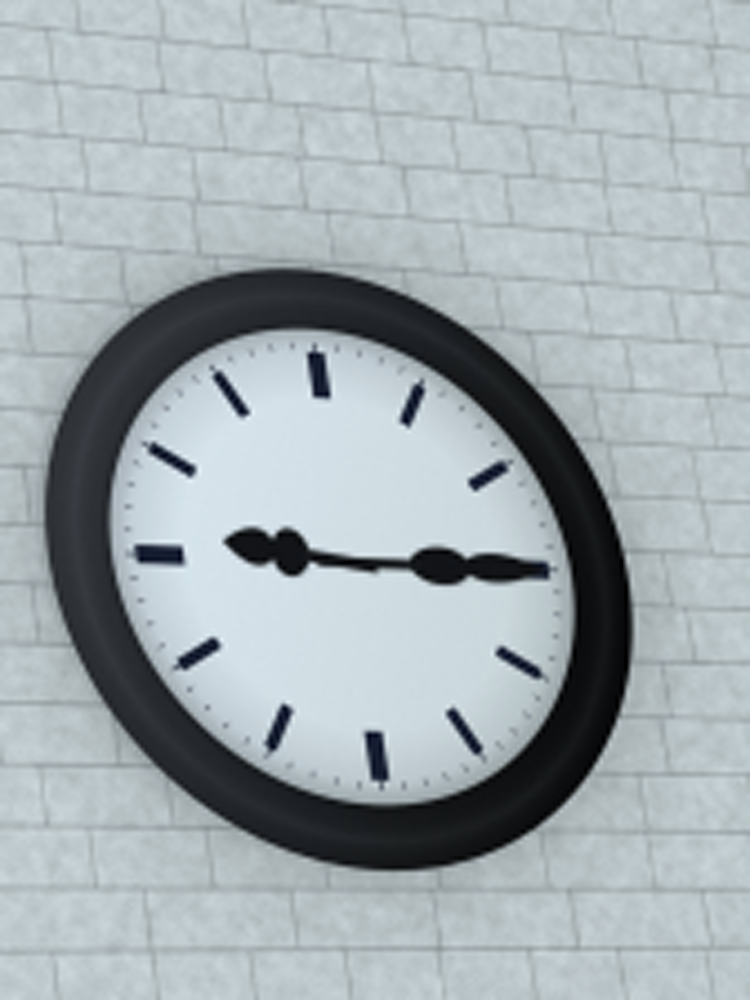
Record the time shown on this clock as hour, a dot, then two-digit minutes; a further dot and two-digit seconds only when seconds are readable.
9.15
